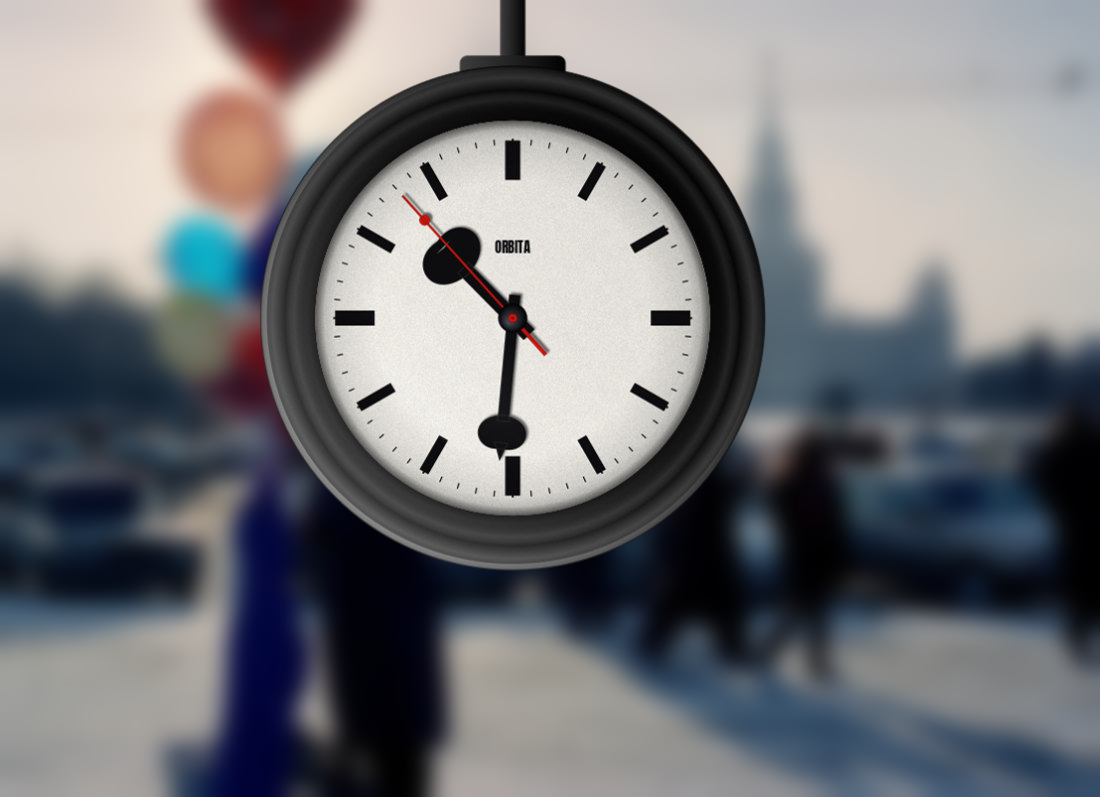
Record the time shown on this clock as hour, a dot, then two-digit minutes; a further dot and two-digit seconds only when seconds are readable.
10.30.53
